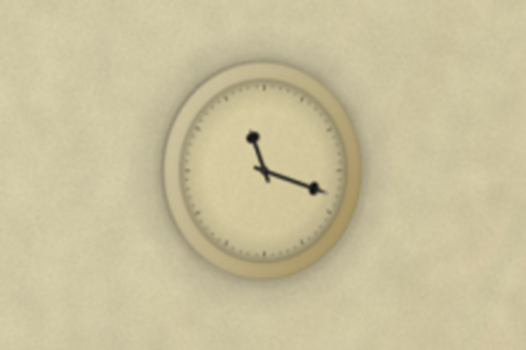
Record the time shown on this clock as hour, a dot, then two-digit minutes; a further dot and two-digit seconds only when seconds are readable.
11.18
